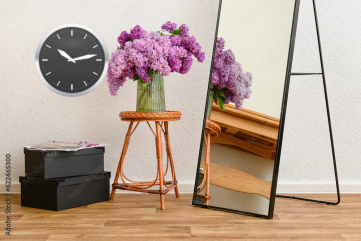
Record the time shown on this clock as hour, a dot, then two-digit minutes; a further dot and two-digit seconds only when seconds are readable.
10.13
